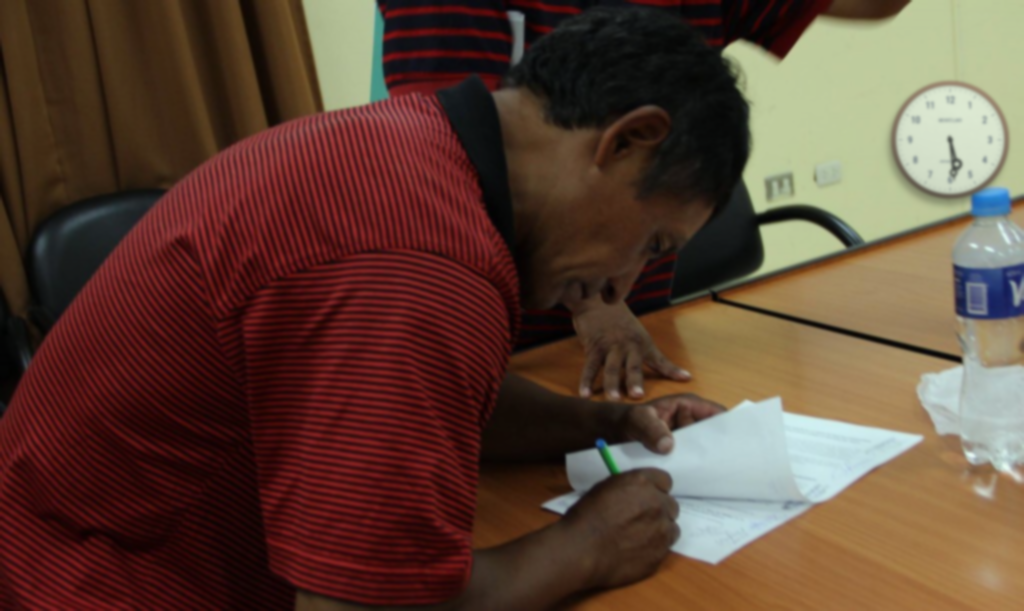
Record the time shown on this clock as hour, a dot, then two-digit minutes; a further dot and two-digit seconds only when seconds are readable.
5.29
